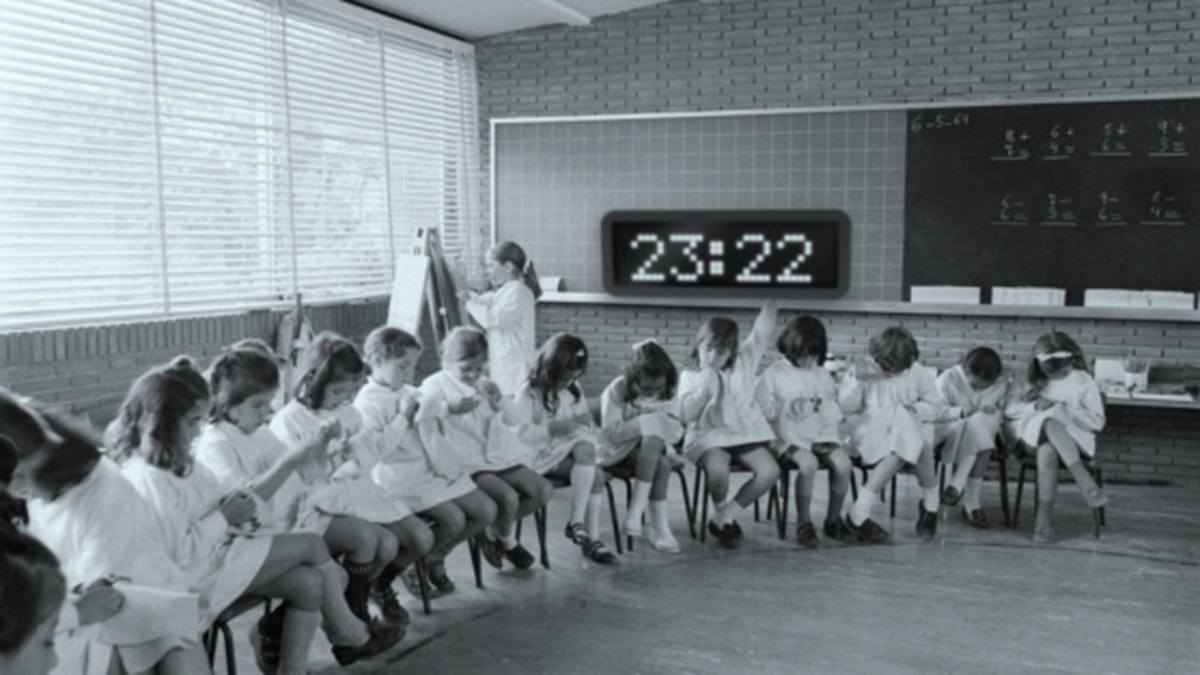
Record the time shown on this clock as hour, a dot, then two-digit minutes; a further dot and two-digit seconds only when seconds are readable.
23.22
